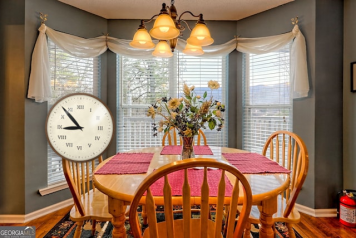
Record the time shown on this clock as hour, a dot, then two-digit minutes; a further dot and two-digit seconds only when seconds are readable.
8.53
